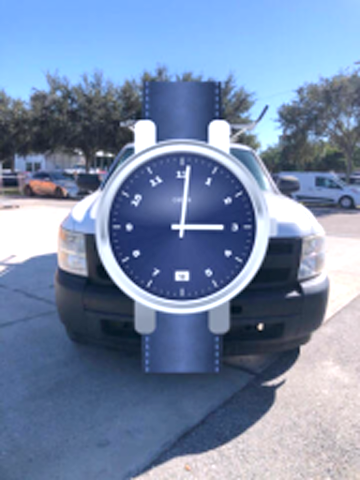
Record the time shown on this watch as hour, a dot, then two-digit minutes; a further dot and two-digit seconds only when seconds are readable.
3.01
